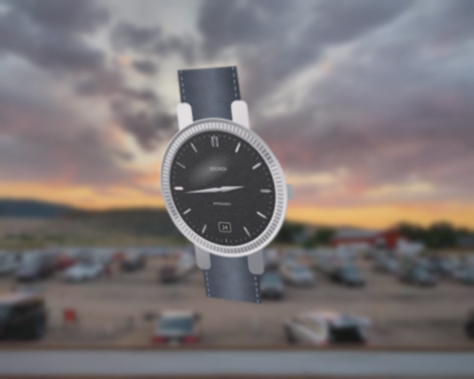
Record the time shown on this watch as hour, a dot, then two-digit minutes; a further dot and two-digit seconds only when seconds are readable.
2.44
